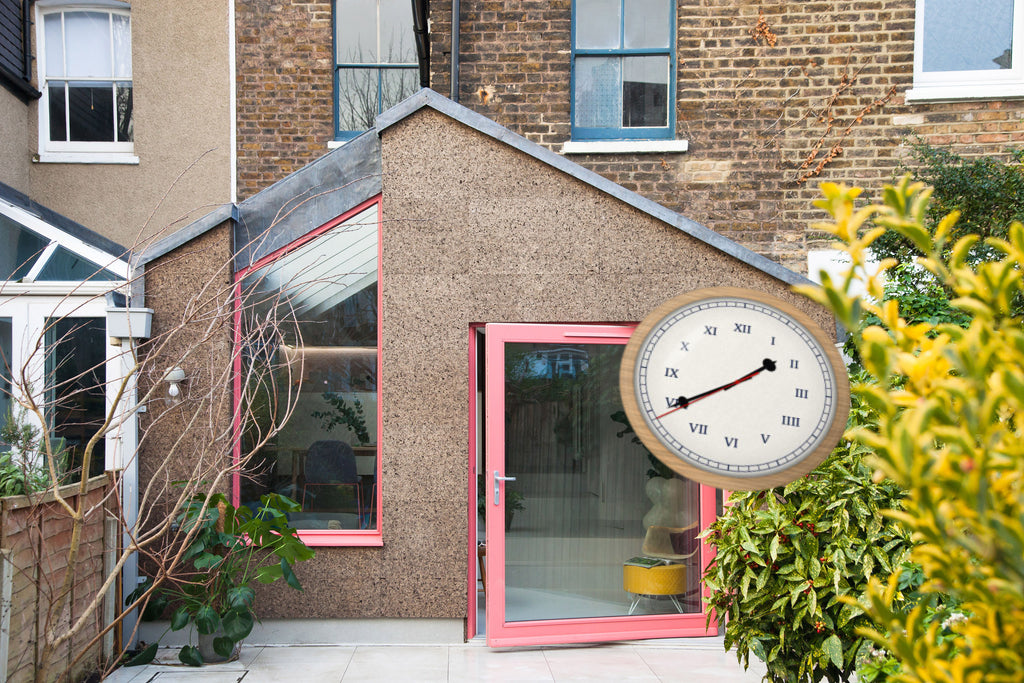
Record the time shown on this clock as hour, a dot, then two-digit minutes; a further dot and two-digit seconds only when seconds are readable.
1.39.39
